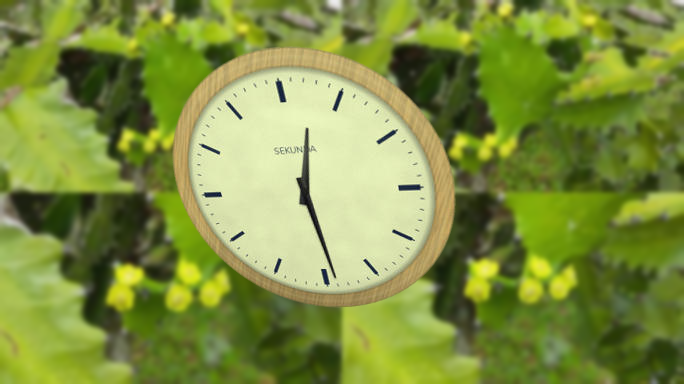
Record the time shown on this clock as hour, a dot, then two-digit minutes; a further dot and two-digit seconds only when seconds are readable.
12.29
